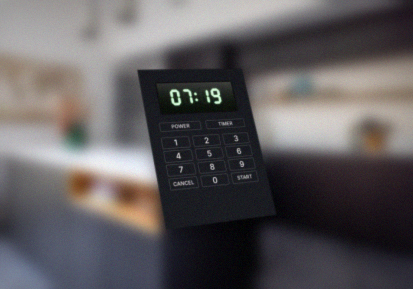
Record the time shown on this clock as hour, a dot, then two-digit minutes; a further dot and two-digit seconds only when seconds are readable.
7.19
